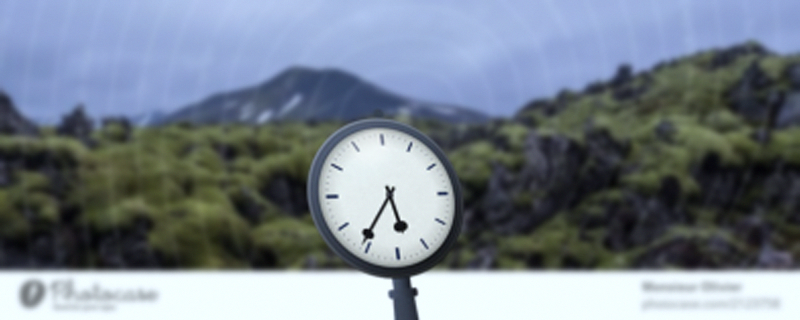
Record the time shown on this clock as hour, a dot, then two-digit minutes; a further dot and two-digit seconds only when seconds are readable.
5.36
